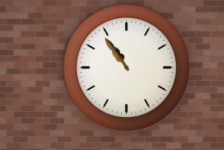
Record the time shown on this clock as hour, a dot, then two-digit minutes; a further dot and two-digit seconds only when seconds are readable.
10.54
